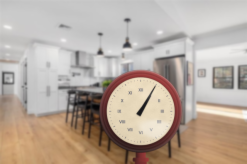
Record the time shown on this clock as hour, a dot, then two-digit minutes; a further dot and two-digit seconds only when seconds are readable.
1.05
